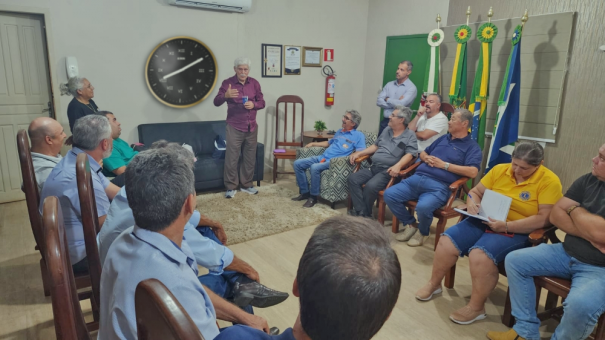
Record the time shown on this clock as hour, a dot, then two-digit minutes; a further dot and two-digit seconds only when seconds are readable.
8.10
